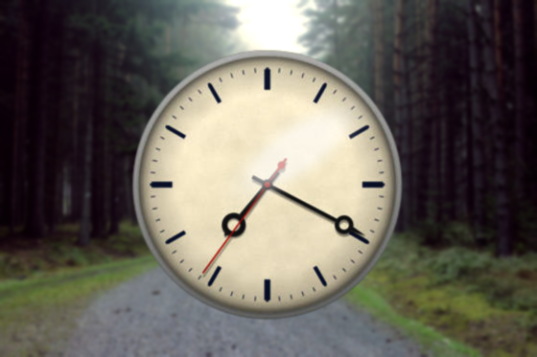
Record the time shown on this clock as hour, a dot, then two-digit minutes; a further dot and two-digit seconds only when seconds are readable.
7.19.36
